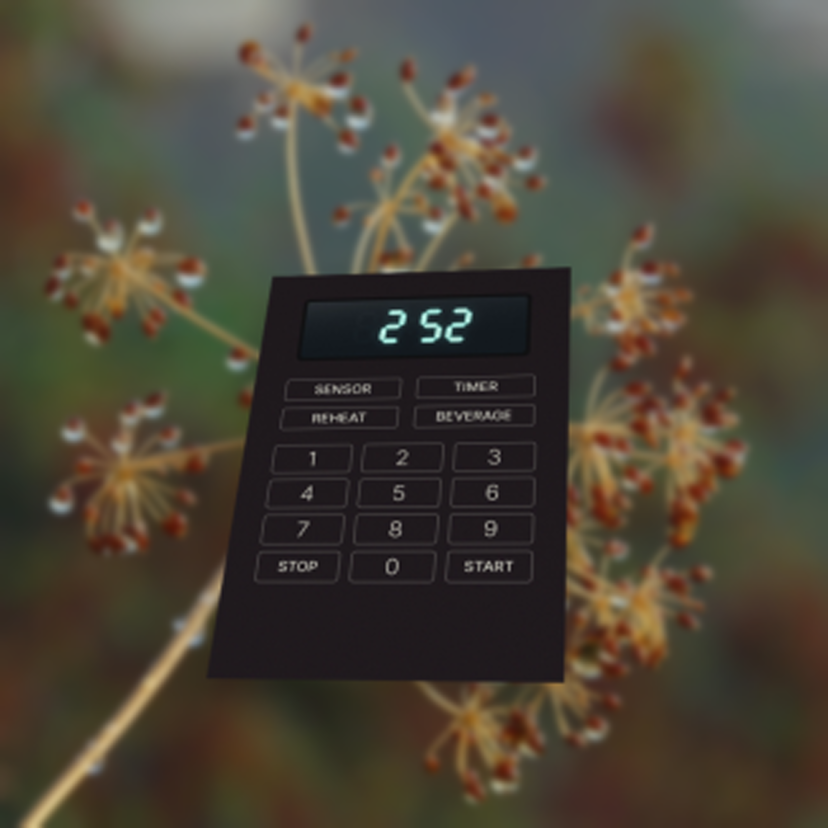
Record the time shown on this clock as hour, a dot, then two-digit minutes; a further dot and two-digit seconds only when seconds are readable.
2.52
